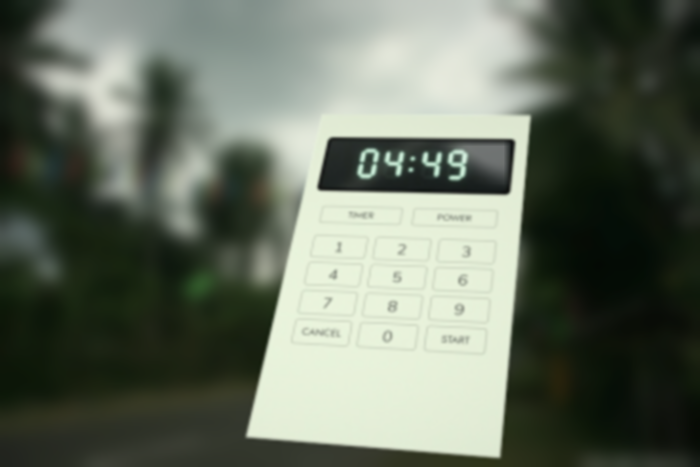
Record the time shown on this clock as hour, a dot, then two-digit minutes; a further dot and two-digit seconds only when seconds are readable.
4.49
